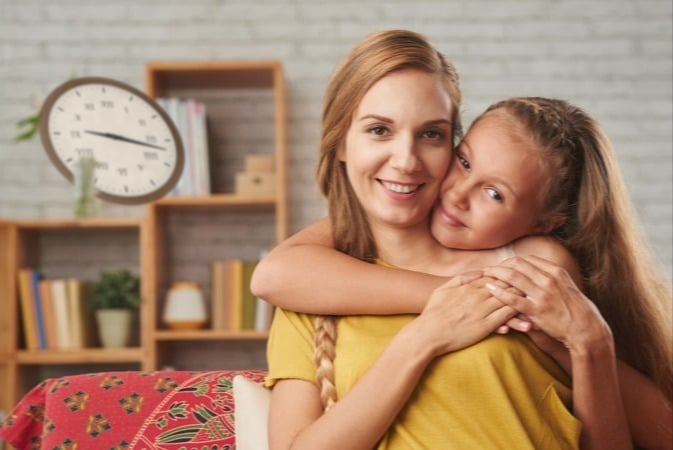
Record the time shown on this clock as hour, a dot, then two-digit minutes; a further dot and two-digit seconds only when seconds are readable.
9.17
